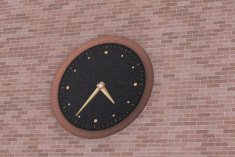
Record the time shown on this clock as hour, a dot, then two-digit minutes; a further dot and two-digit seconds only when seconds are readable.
4.36
